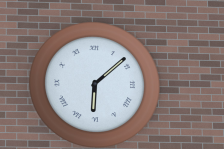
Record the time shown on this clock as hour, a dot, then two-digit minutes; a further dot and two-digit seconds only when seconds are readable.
6.08
